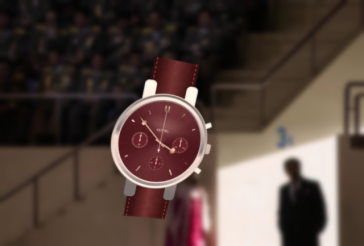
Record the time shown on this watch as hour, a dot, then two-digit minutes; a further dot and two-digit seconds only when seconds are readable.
3.52
